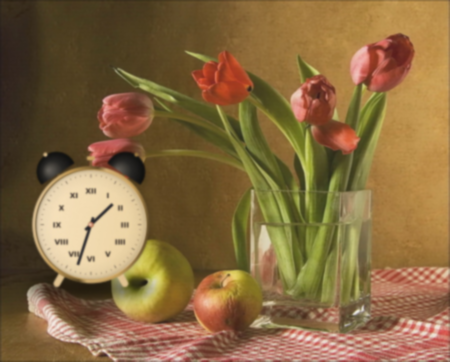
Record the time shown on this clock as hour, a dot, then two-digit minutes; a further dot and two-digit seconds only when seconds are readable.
1.33
